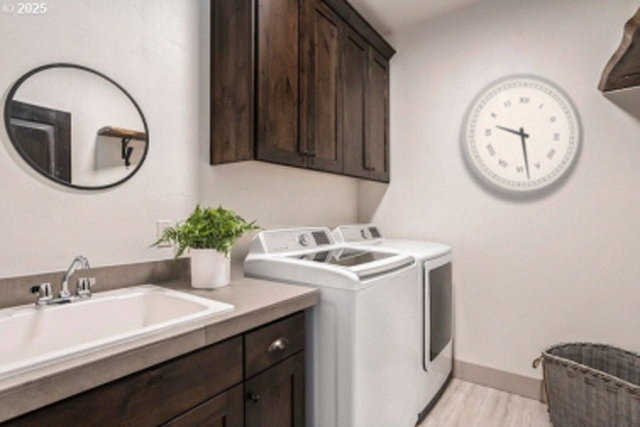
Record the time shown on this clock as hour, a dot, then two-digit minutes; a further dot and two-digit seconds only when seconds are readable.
9.28
